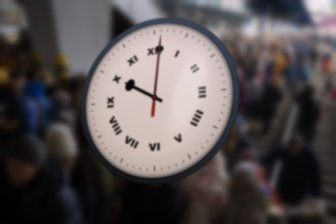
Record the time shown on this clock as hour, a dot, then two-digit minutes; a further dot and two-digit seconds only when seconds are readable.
10.01.01
